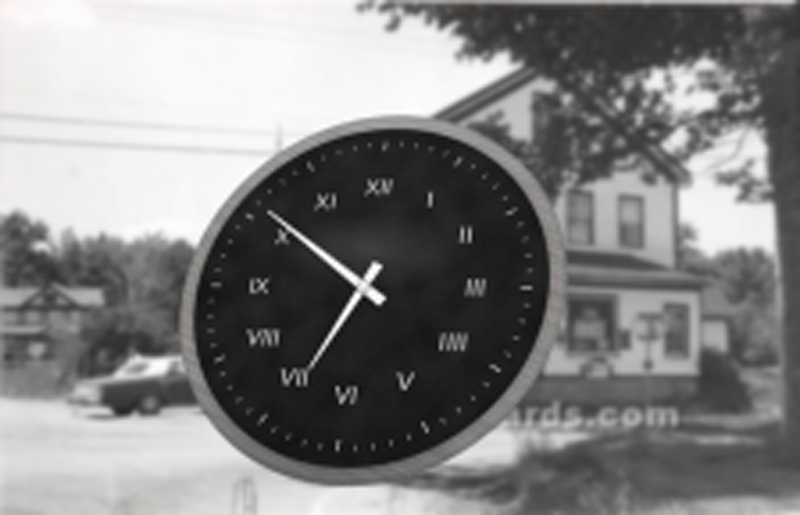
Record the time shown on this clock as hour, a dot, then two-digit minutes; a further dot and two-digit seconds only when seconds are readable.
6.51
